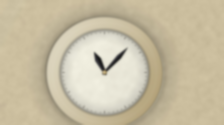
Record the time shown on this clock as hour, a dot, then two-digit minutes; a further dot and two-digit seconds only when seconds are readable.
11.07
